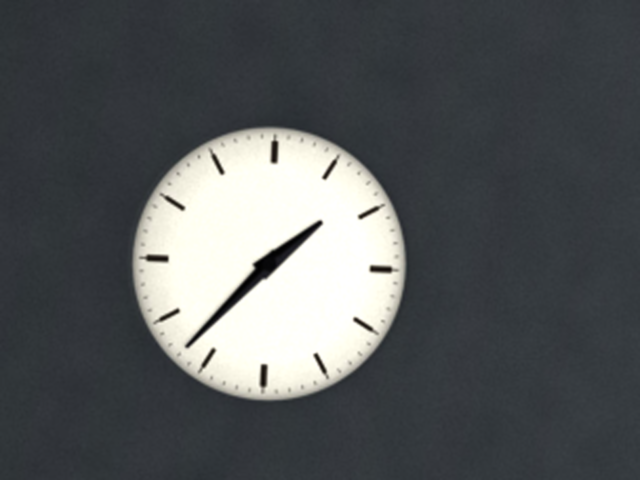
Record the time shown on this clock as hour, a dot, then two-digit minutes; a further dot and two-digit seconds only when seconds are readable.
1.37
